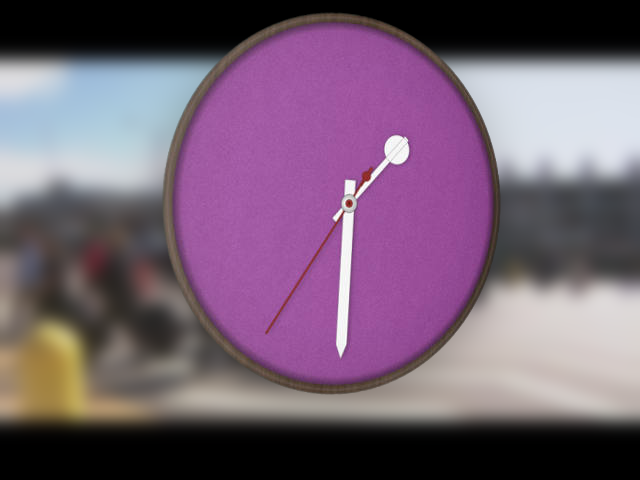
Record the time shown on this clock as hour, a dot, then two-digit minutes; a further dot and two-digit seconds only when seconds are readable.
1.30.36
